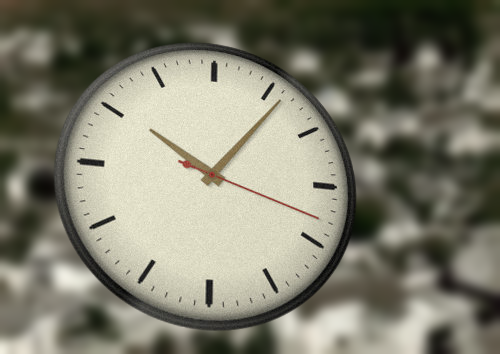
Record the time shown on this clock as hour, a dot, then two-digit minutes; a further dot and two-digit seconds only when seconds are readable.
10.06.18
